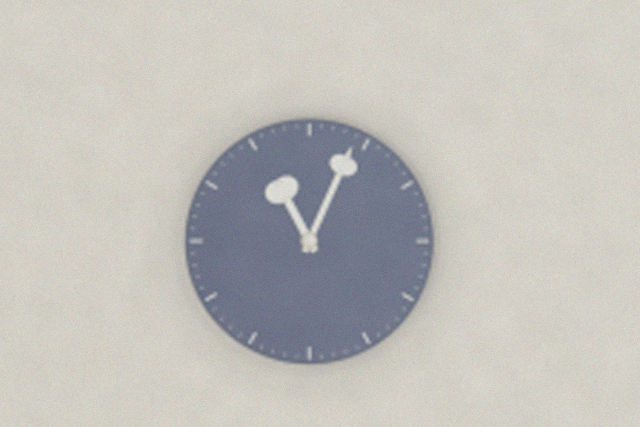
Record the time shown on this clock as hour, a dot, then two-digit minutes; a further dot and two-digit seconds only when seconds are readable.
11.04
